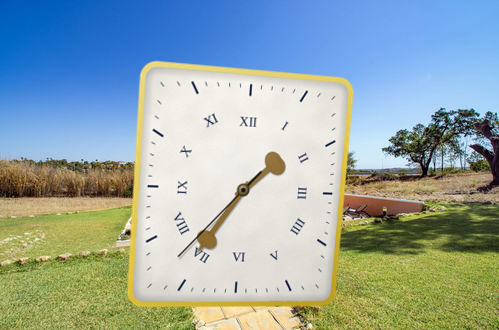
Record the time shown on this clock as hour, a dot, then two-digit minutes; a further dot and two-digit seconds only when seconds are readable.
1.35.37
